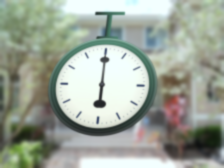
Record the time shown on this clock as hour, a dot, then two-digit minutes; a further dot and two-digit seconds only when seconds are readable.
6.00
